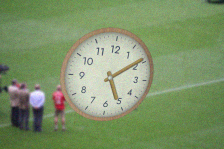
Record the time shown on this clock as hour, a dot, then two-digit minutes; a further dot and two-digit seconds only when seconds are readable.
5.09
